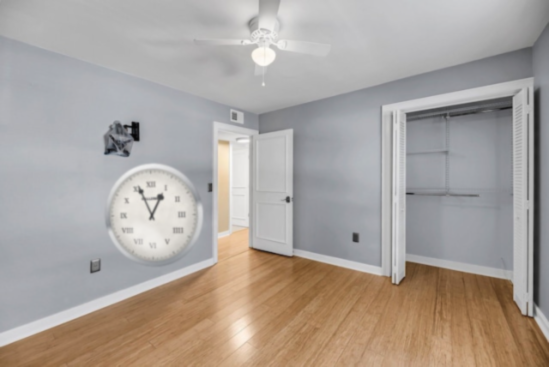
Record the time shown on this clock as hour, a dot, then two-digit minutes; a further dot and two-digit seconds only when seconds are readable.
12.56
